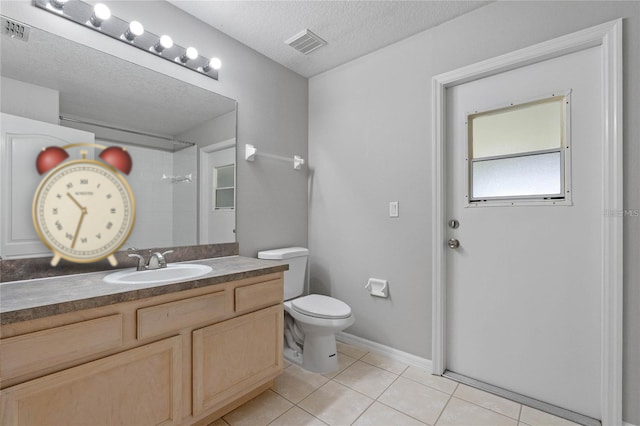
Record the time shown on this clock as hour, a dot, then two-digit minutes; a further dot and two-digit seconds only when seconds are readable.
10.33
